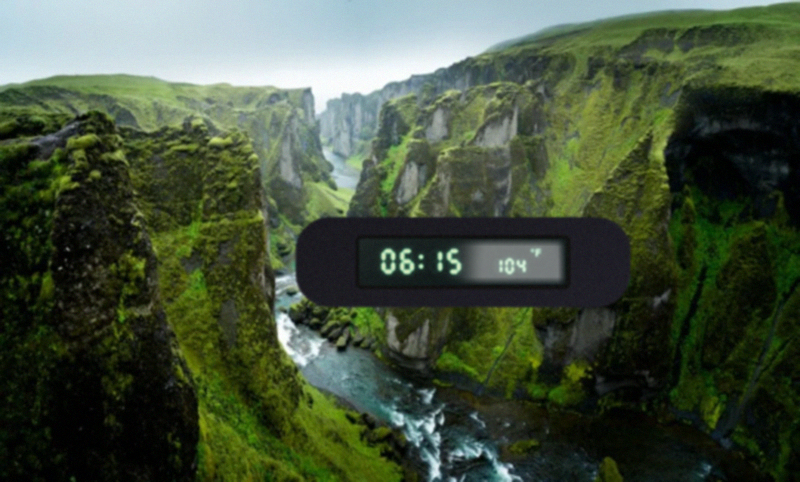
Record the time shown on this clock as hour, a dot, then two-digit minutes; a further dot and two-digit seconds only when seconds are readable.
6.15
